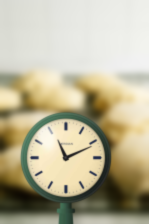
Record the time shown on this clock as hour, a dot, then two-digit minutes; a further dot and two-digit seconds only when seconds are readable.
11.11
